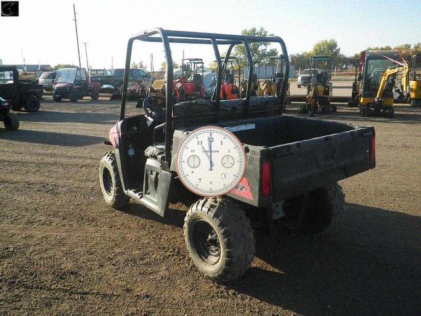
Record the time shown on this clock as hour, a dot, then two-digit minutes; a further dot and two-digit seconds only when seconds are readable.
10.59
